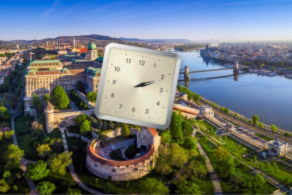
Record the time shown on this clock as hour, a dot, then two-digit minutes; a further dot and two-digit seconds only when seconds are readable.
2.11
